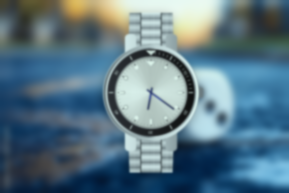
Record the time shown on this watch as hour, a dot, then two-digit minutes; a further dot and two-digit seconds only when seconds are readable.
6.21
